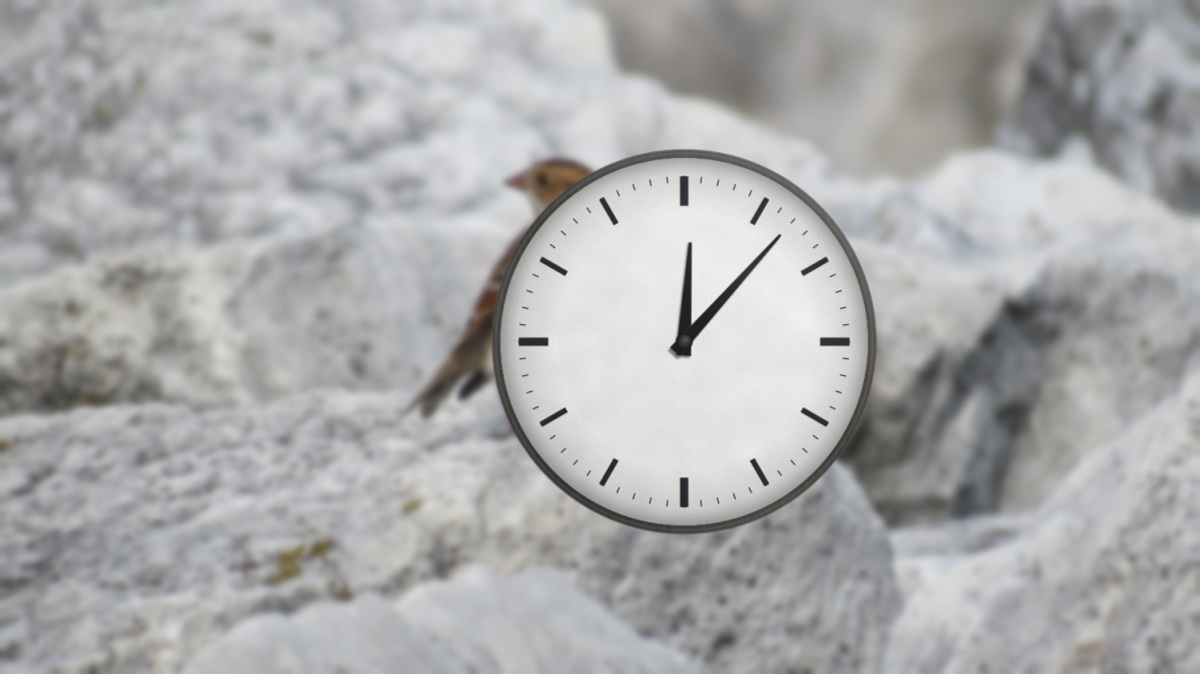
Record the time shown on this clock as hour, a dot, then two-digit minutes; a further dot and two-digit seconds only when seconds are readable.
12.07
